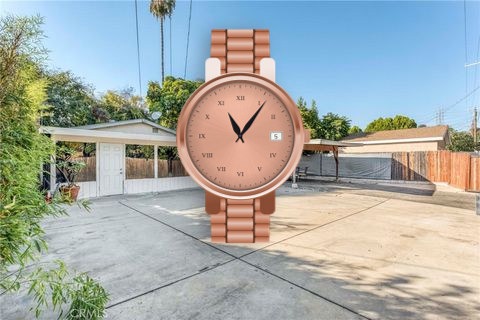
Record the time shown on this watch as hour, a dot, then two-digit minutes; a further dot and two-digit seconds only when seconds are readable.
11.06
